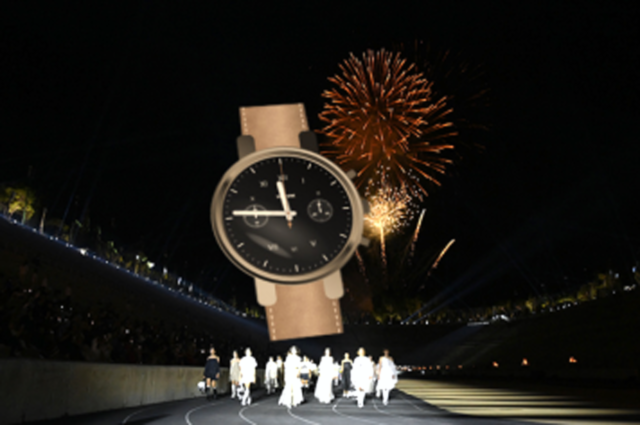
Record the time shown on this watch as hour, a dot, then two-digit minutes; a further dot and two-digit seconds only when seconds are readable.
11.46
